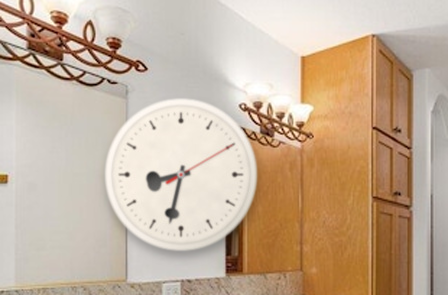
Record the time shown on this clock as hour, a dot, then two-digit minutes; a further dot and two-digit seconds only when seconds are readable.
8.32.10
